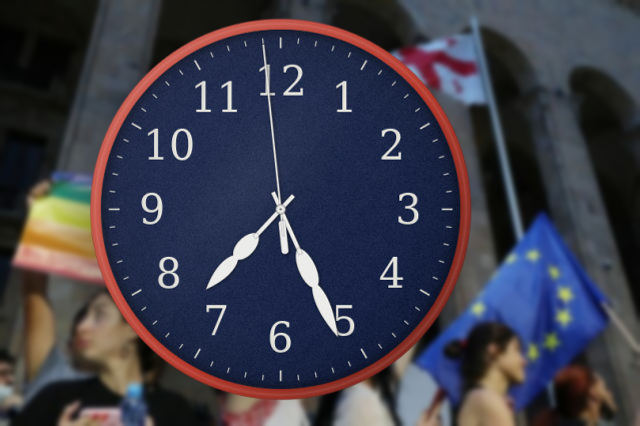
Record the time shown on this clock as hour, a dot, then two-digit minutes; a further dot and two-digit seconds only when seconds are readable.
7.25.59
